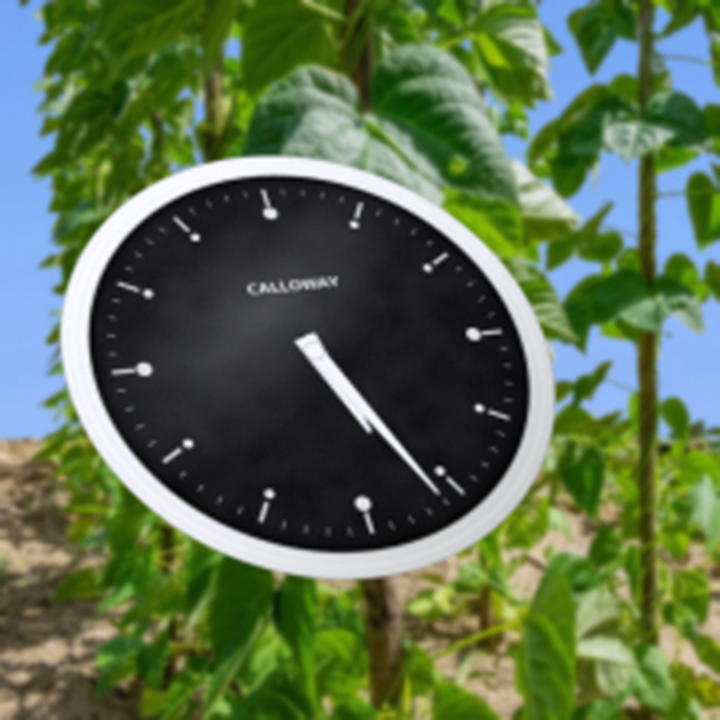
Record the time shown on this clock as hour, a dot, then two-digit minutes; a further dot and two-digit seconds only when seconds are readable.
5.26
